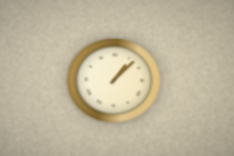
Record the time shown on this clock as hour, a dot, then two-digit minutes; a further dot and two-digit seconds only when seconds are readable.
1.07
